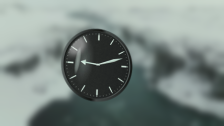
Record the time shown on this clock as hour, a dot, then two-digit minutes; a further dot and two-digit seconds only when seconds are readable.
9.12
